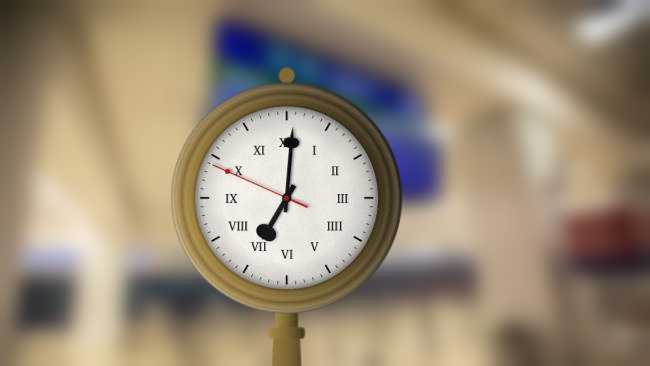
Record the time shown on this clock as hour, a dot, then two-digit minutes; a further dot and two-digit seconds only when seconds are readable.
7.00.49
